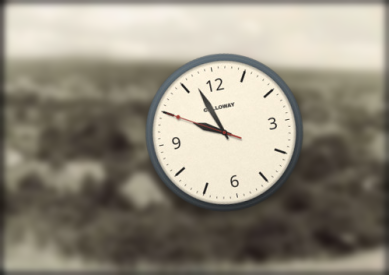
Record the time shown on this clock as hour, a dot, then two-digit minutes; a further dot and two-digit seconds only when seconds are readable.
9.56.50
